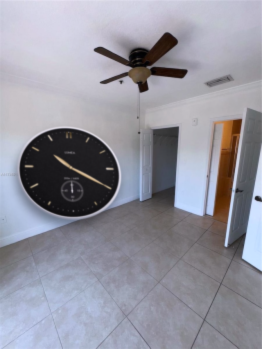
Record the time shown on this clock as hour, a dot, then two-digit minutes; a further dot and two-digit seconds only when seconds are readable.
10.20
